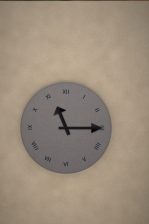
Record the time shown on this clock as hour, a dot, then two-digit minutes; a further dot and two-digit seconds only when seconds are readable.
11.15
